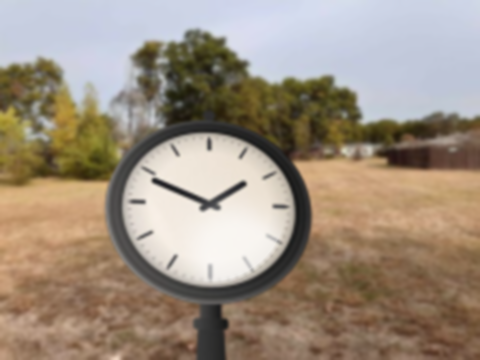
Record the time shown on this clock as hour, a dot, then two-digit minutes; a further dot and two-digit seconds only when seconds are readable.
1.49
